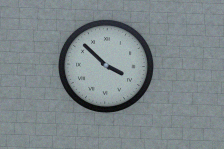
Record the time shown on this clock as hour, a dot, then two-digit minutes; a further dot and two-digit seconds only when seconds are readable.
3.52
